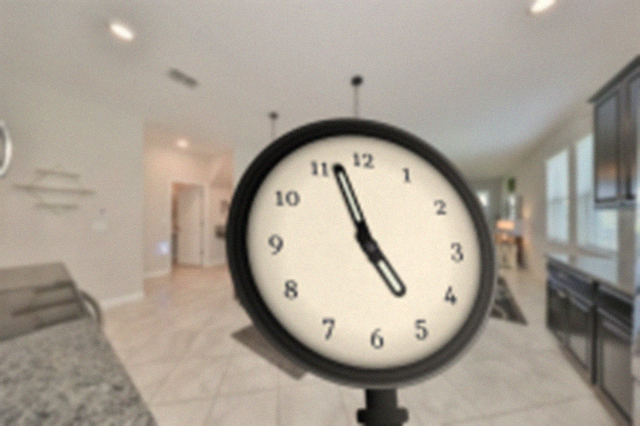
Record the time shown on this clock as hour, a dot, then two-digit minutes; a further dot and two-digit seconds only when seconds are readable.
4.57
